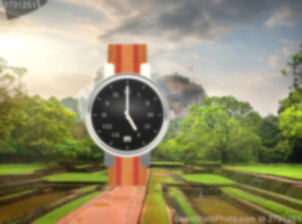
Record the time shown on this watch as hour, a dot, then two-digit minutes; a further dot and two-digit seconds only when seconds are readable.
5.00
